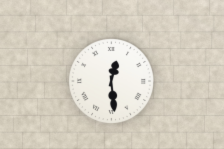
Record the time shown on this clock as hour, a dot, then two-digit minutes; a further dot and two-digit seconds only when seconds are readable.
12.29
